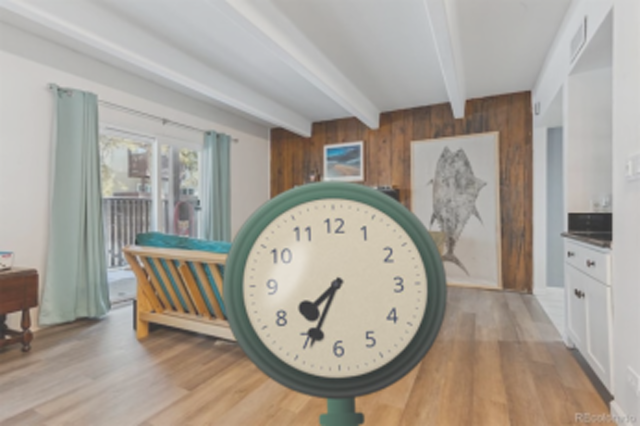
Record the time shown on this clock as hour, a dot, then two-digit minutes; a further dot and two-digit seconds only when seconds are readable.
7.34
